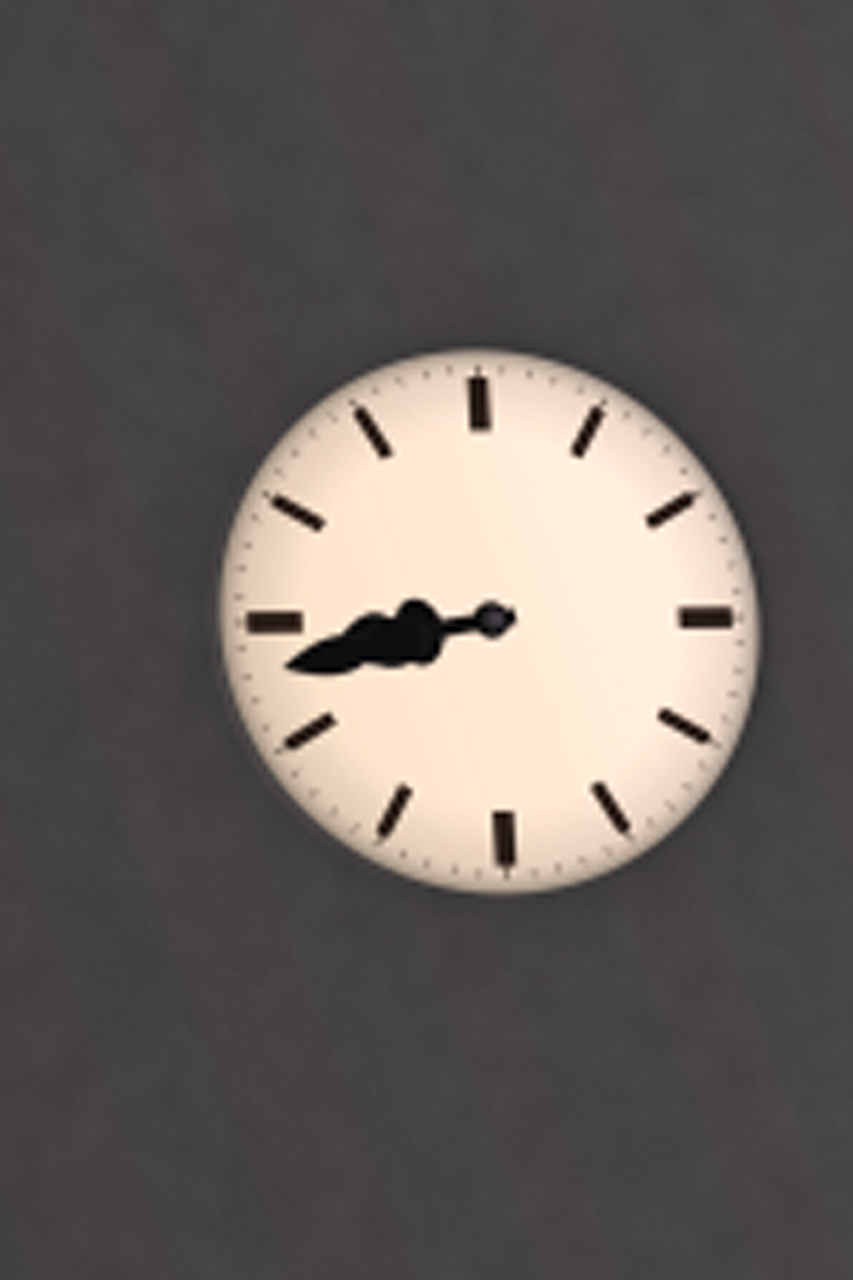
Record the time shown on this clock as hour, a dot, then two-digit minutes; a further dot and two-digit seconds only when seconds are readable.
8.43
